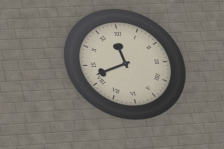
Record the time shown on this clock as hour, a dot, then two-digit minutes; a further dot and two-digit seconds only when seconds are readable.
11.42
